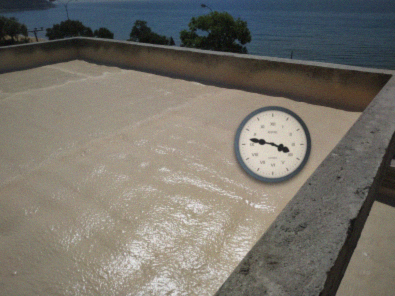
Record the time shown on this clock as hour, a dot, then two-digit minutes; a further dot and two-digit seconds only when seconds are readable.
3.47
